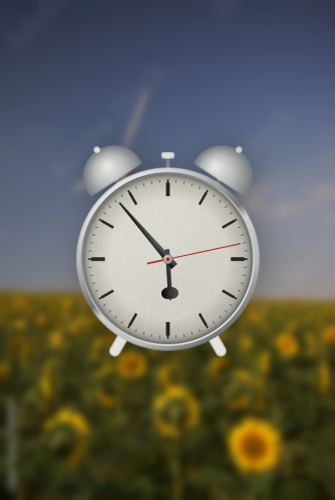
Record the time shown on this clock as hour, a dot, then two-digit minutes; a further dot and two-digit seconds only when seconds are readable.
5.53.13
